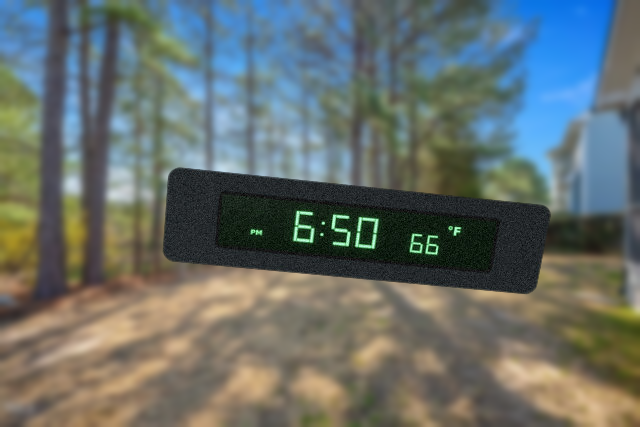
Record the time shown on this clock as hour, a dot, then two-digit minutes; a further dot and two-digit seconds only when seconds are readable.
6.50
